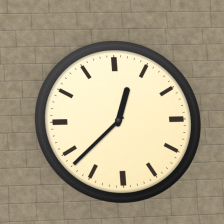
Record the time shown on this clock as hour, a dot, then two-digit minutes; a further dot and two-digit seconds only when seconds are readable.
12.38
